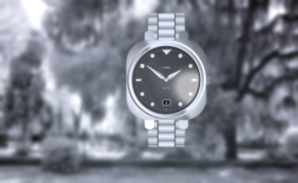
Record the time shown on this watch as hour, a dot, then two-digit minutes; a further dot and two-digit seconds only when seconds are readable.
1.51
